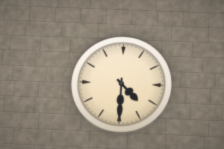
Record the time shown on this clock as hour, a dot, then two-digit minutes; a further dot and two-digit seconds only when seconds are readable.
4.30
